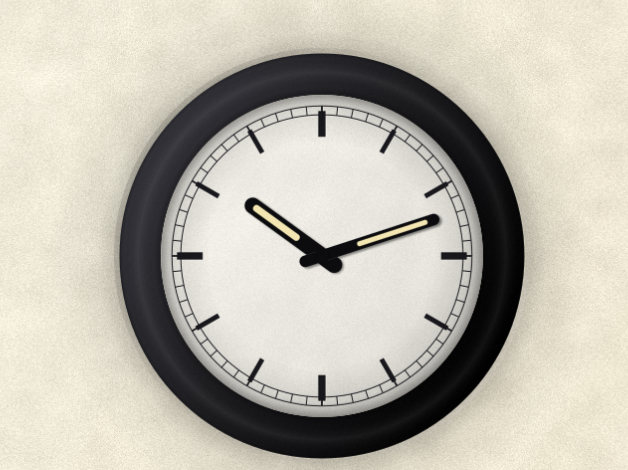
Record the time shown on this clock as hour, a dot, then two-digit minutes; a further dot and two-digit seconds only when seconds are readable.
10.12
